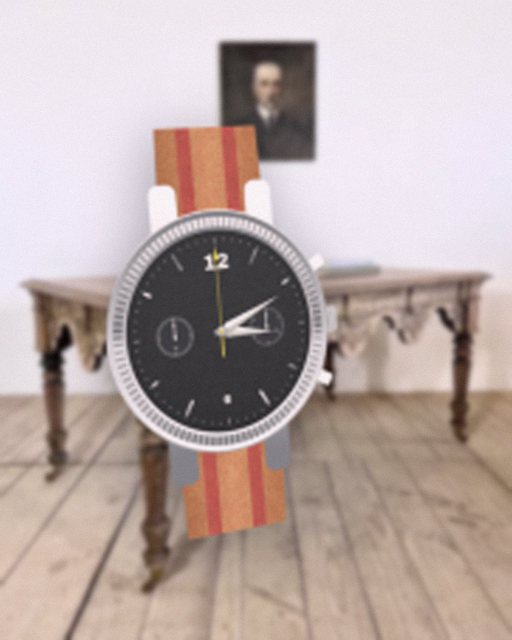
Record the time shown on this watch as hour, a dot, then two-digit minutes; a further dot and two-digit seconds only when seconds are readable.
3.11
